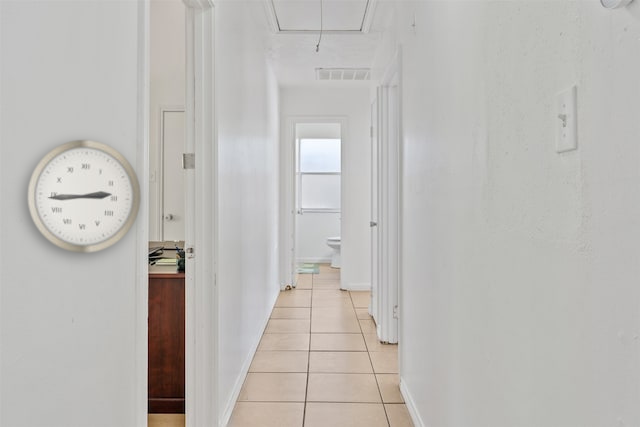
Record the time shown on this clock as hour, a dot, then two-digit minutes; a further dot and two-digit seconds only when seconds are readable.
2.44
